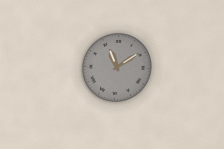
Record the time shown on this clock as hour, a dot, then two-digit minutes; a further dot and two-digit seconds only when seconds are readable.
11.09
